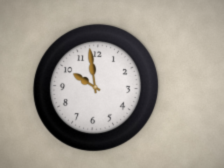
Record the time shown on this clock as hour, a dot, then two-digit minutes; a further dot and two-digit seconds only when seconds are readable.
9.58
